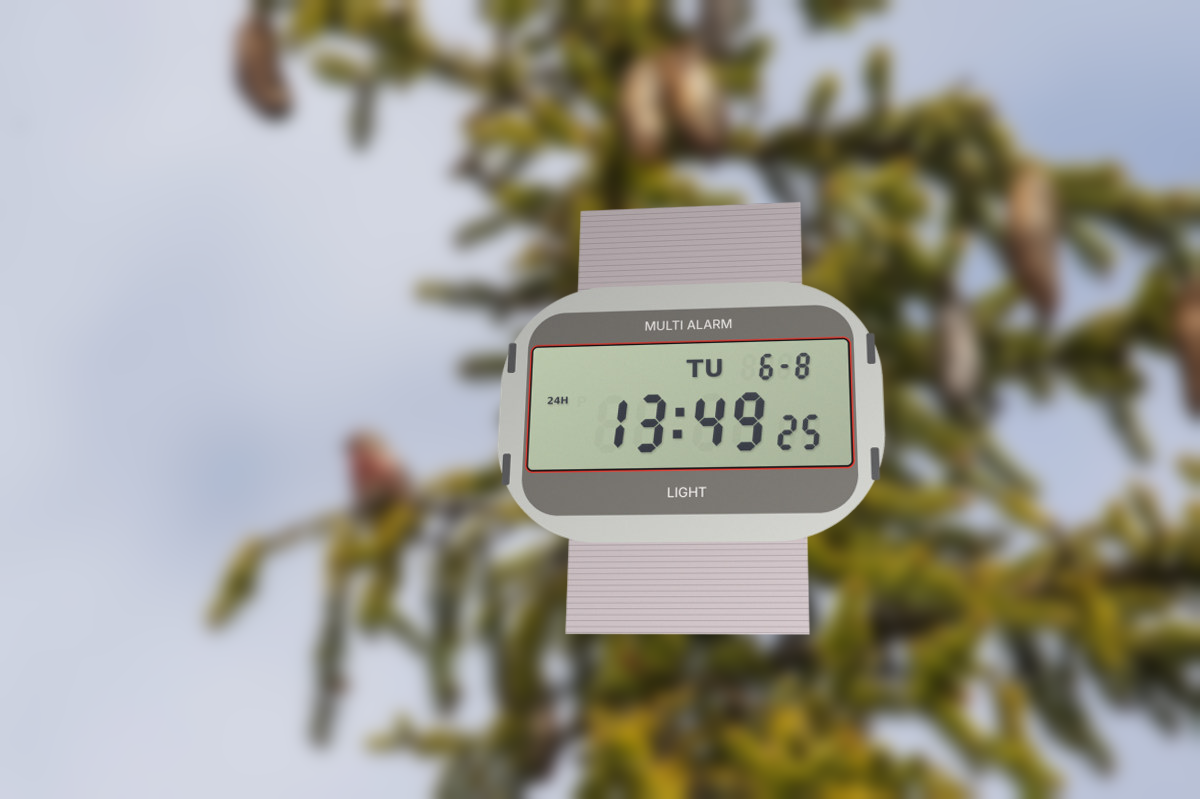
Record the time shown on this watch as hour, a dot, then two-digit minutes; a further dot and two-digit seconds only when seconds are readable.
13.49.25
